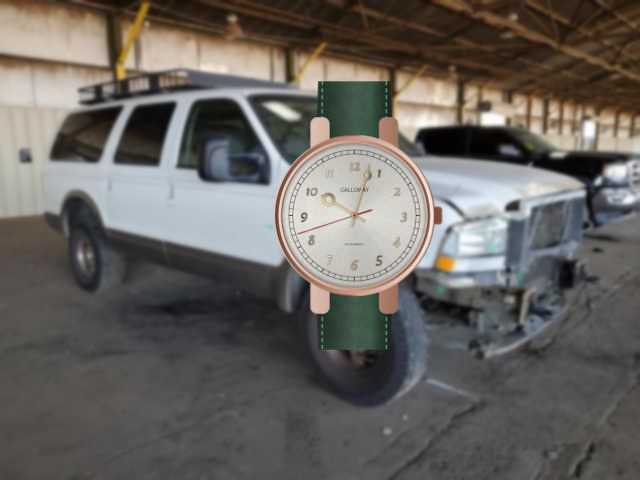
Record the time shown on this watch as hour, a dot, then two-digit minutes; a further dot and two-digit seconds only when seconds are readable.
10.02.42
